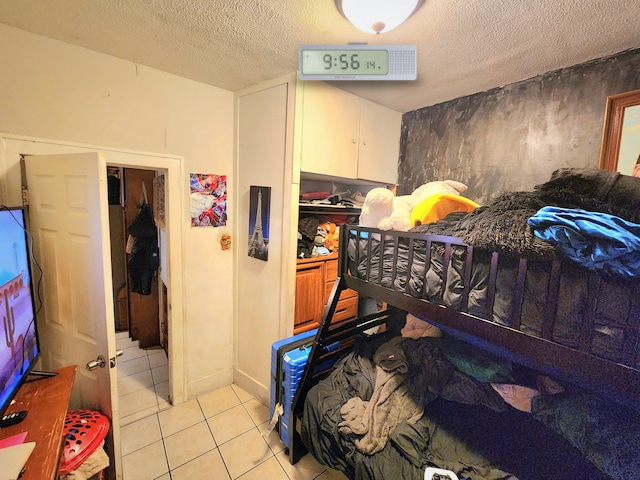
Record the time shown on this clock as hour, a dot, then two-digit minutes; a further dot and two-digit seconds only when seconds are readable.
9.56
